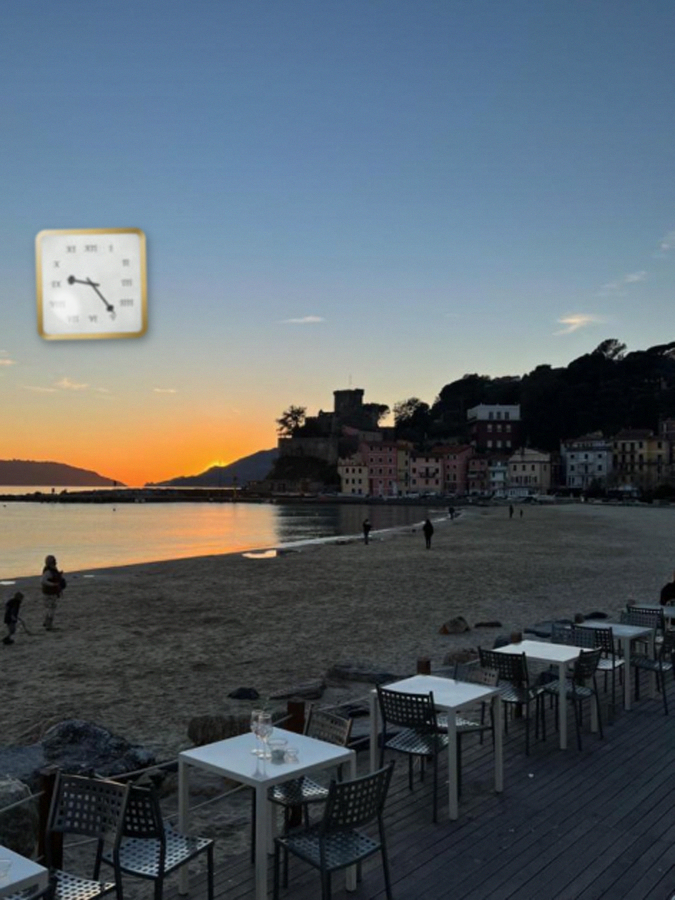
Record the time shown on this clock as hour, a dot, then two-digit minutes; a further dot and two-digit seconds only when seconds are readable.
9.24
